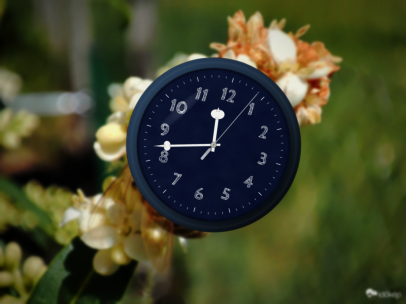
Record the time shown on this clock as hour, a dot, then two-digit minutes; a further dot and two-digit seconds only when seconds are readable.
11.42.04
